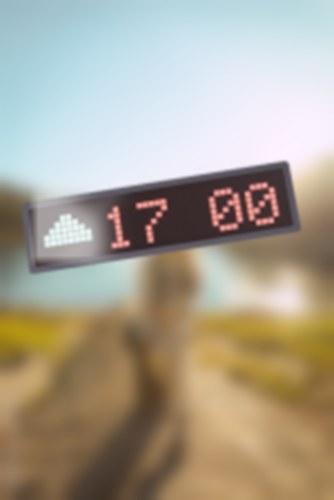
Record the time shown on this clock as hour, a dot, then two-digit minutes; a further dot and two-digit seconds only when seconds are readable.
17.00
